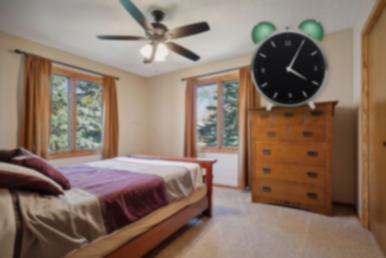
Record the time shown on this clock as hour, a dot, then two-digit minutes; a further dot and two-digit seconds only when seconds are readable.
4.05
